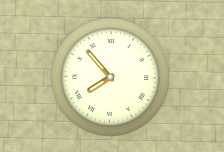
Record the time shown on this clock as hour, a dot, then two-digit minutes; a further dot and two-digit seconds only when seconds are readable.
7.53
